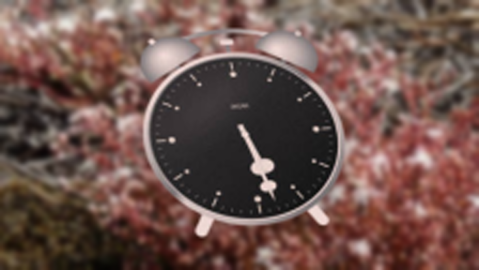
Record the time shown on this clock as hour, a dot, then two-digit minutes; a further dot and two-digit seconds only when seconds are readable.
5.28
